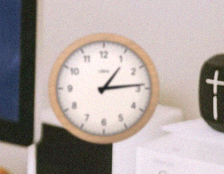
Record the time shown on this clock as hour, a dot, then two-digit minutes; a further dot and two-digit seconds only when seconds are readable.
1.14
